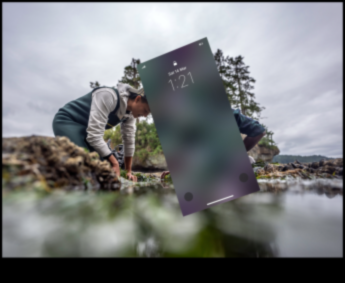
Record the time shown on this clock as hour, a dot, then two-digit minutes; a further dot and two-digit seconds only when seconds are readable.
1.21
